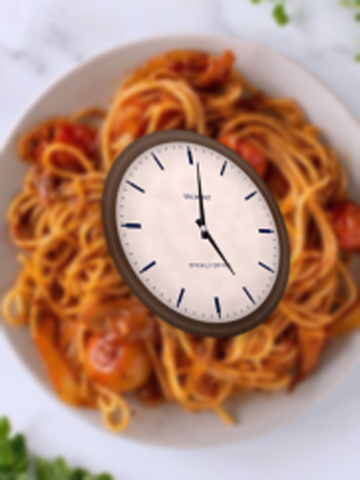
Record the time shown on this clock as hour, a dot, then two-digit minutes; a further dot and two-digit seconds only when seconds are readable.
5.01
